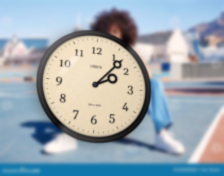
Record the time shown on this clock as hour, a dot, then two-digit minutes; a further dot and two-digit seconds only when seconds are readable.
2.07
